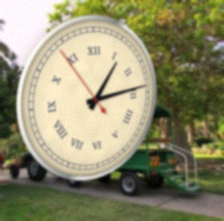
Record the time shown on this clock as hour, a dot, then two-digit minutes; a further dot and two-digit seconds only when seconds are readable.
1.13.54
